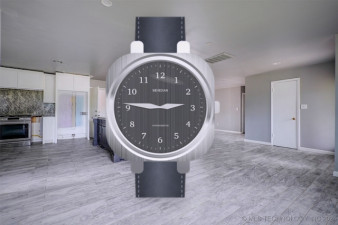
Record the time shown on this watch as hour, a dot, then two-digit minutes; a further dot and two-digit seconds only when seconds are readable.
2.46
